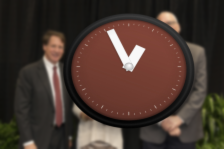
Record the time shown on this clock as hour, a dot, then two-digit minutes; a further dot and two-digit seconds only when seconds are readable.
12.56
